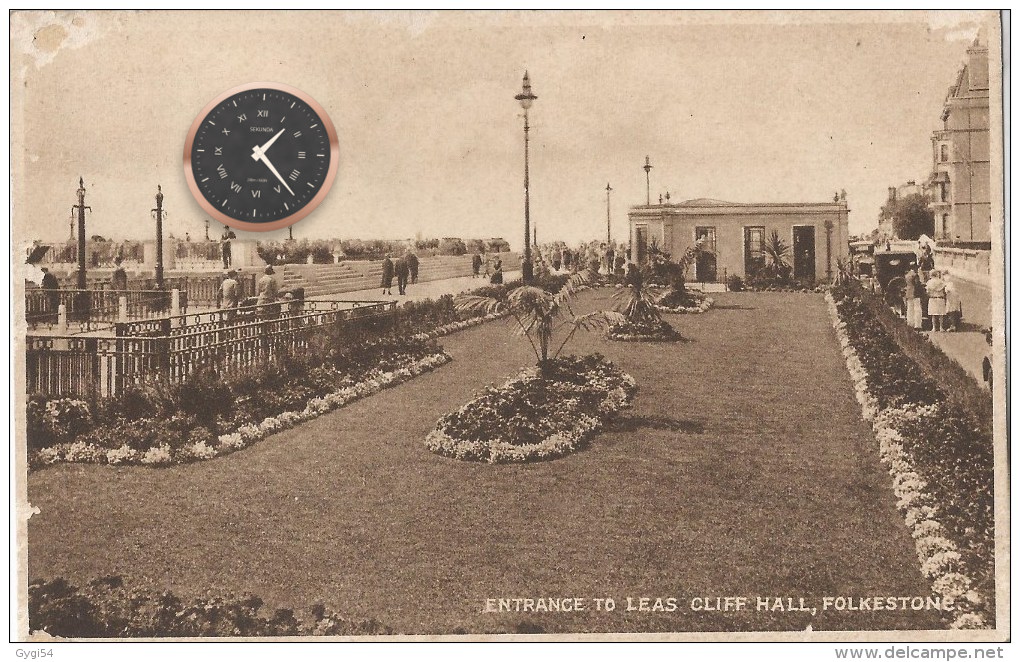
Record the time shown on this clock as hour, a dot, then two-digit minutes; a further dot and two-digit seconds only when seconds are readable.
1.23
